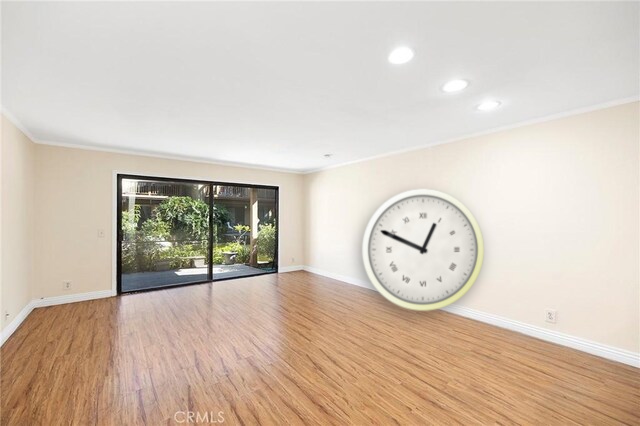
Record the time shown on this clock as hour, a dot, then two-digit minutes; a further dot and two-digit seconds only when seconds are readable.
12.49
